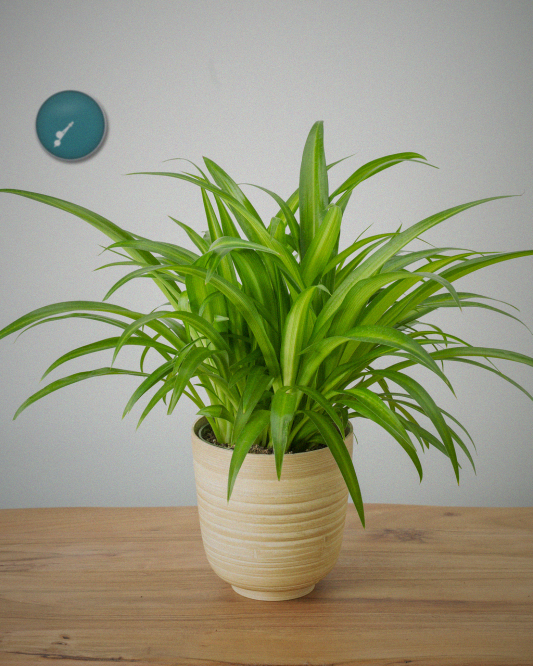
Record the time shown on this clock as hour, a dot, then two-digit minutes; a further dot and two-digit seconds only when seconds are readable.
7.36
